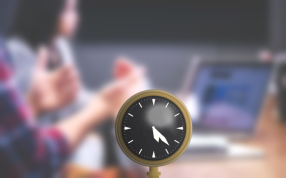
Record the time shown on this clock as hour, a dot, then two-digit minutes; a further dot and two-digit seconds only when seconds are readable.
5.23
